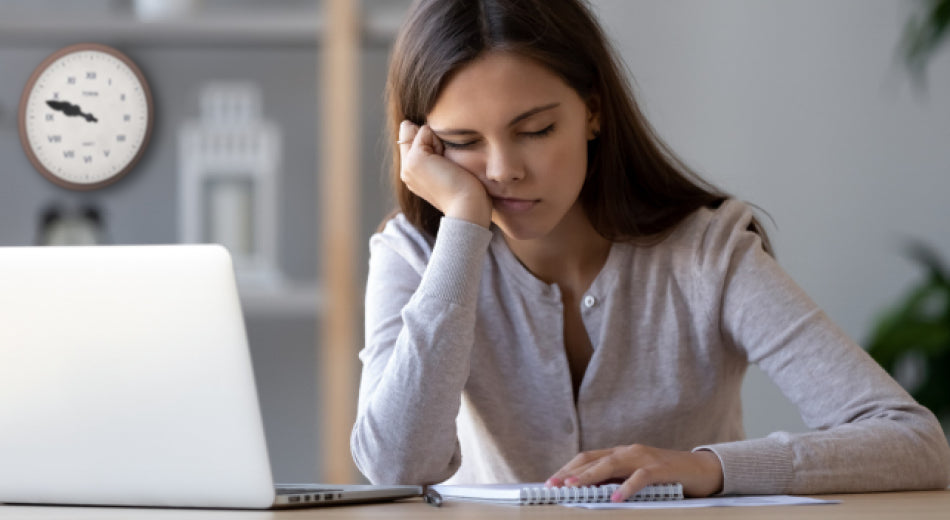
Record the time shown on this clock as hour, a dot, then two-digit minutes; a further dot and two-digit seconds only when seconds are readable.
9.48
